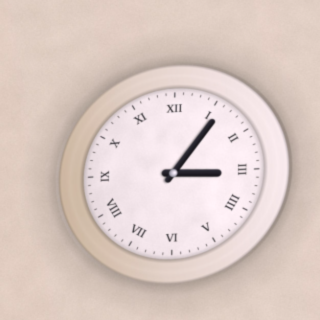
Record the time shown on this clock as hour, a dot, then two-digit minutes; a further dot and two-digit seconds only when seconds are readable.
3.06
